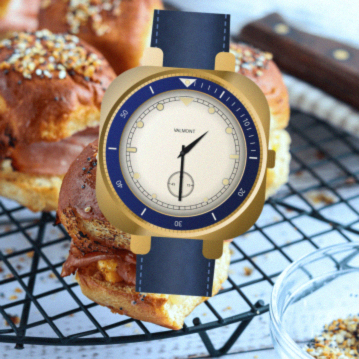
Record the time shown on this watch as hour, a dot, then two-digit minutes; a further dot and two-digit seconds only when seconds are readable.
1.30
